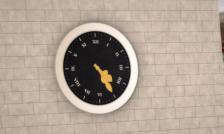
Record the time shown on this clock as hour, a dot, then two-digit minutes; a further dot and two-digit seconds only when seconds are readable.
4.25
